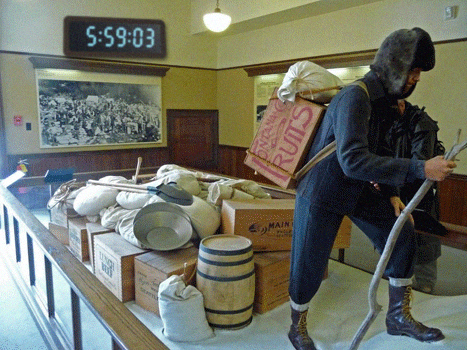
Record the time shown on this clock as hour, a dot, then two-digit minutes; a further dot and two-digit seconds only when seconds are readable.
5.59.03
